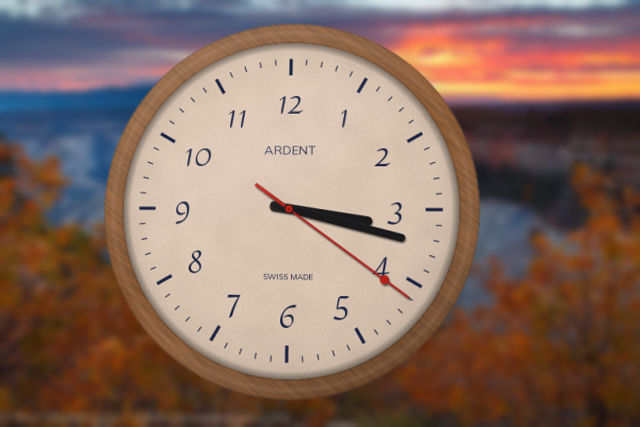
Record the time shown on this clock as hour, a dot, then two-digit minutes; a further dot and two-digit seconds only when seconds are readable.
3.17.21
